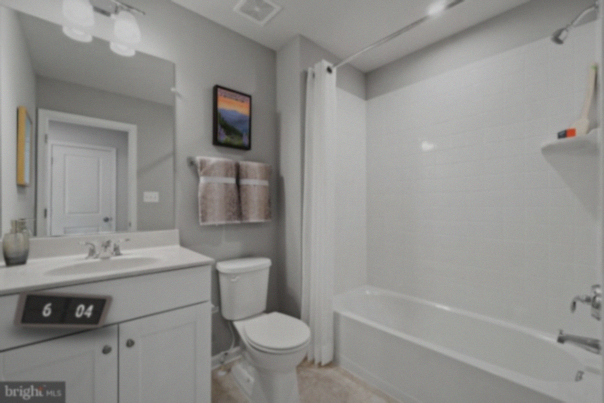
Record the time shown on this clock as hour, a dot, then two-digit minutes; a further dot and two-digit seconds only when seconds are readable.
6.04
